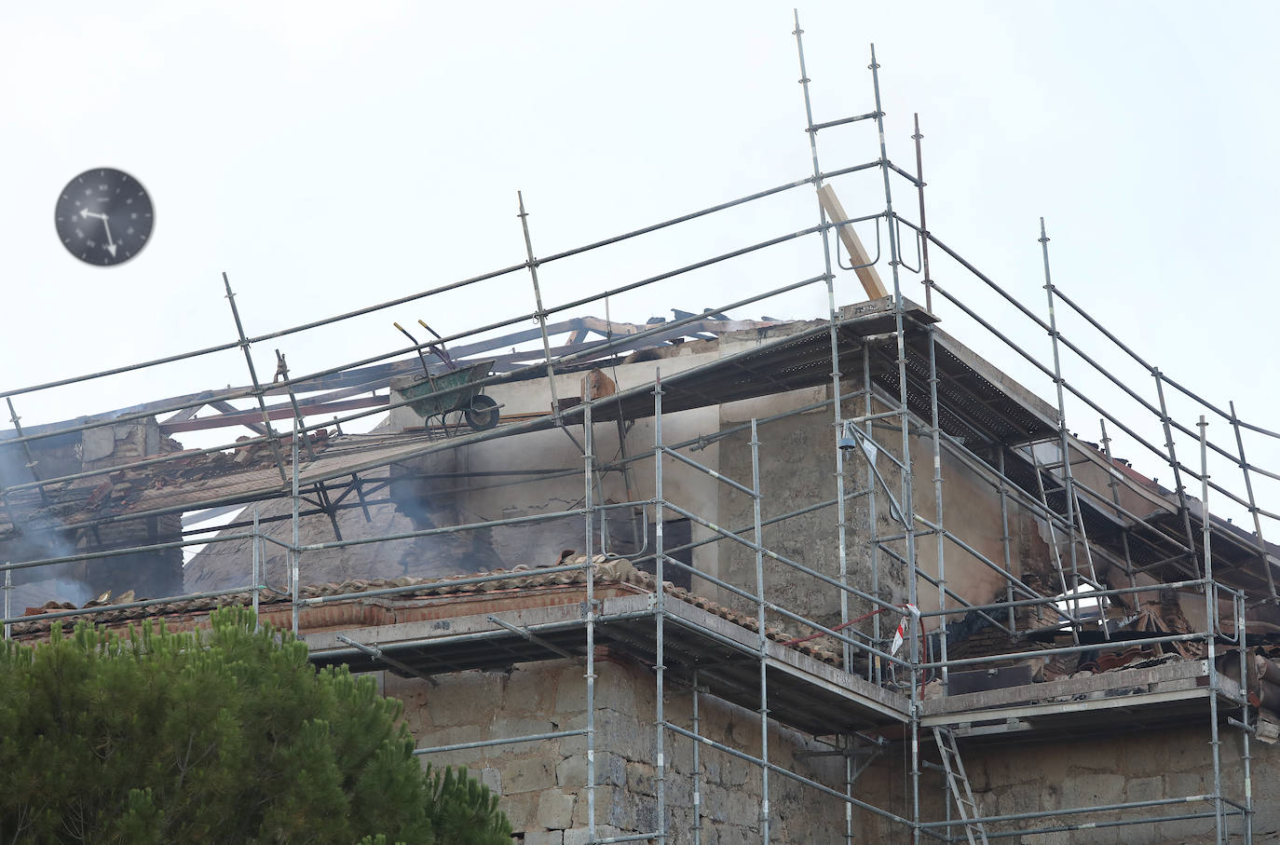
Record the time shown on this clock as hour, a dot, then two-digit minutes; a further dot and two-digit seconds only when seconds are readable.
9.28
